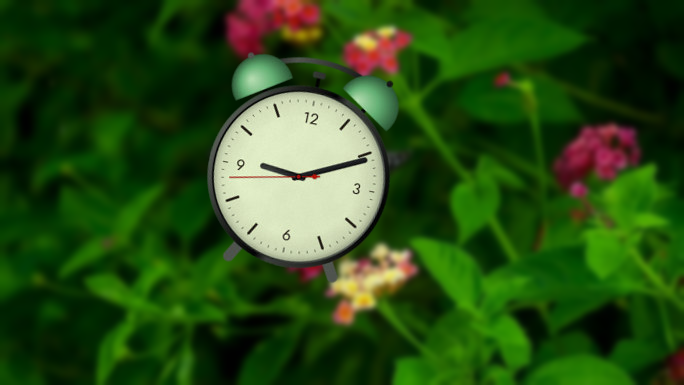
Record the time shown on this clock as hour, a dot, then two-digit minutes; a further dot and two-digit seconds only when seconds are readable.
9.10.43
